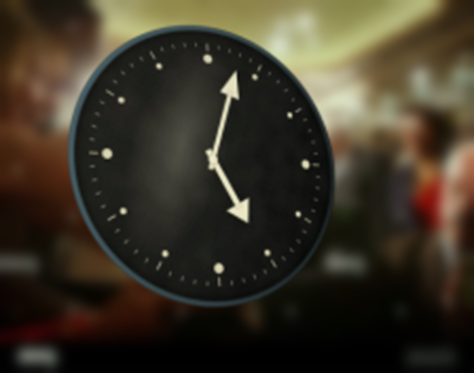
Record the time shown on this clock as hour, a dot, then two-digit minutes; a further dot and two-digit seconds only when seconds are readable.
5.03
